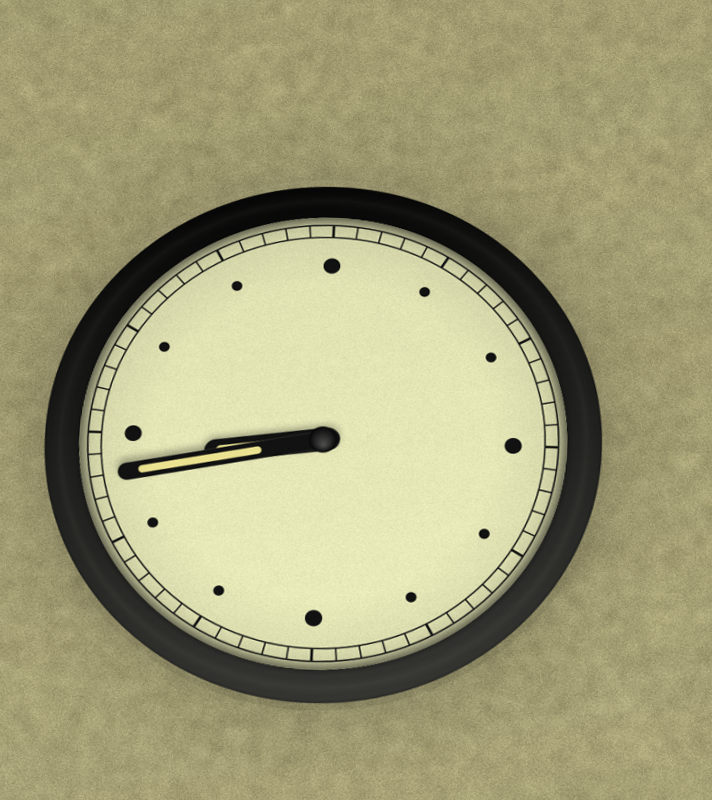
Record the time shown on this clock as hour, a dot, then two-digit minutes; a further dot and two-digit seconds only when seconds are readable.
8.43
